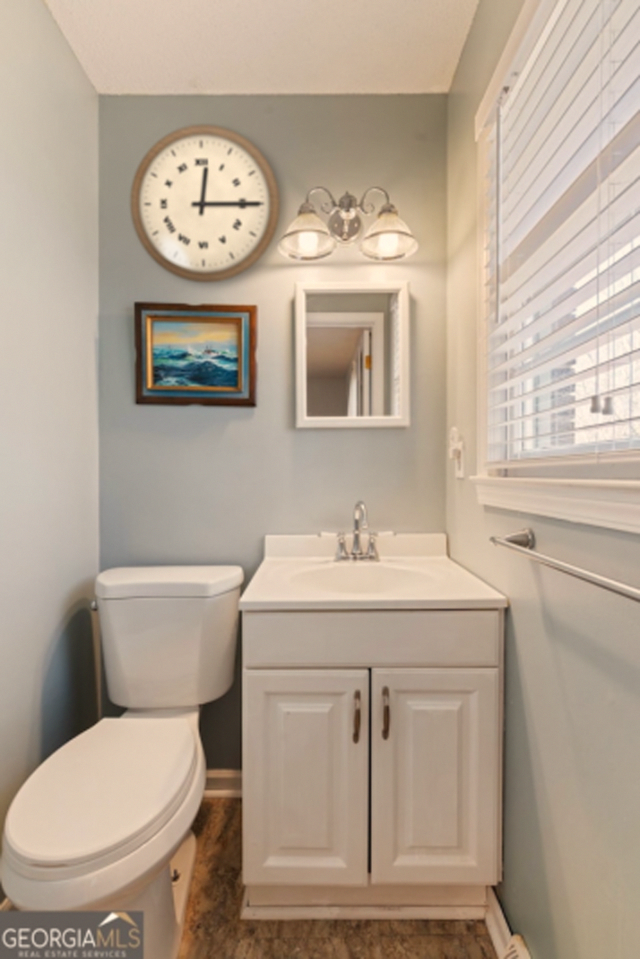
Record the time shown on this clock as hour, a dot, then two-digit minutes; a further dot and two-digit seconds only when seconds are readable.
12.15
